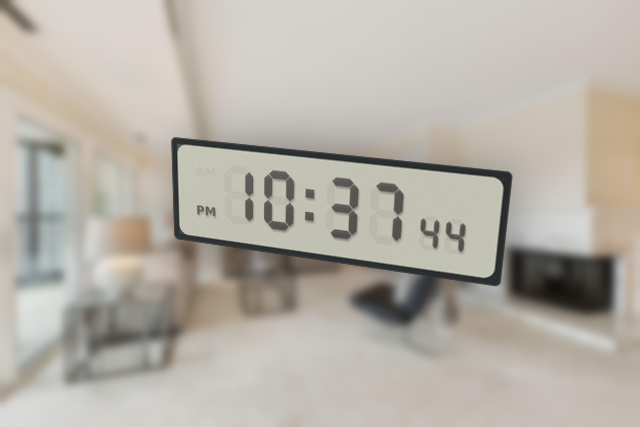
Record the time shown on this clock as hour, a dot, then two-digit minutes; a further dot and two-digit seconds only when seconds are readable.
10.37.44
